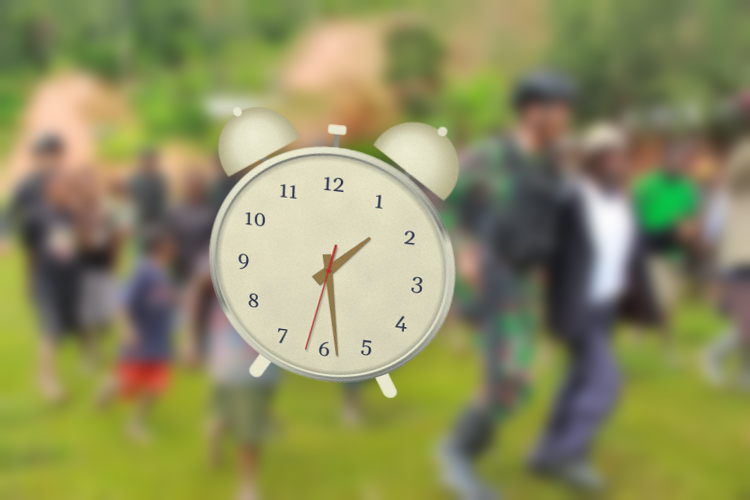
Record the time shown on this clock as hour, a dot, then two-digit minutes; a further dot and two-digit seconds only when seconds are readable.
1.28.32
